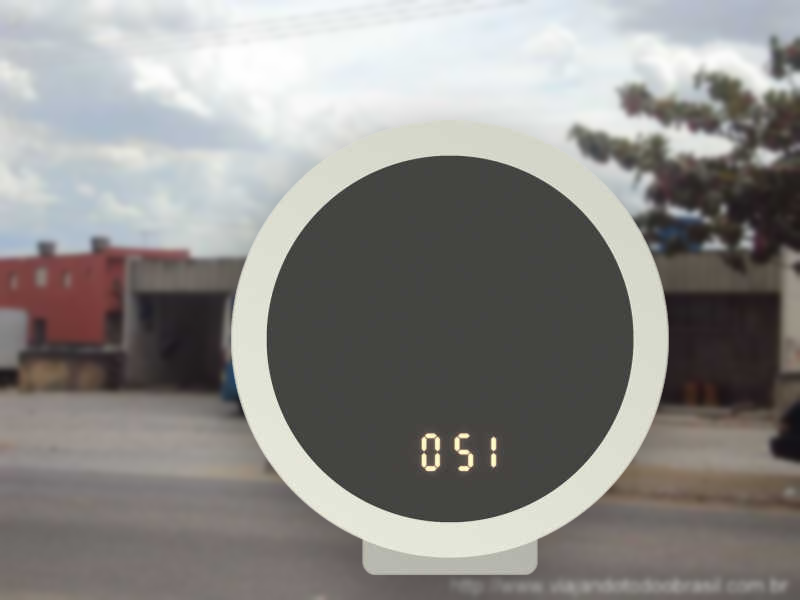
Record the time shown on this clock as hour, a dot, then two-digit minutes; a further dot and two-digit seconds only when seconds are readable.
0.51
